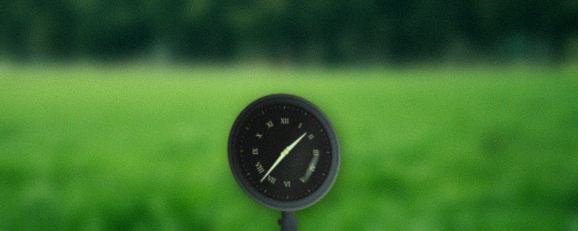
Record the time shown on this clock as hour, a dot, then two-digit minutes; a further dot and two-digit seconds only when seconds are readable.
1.37
